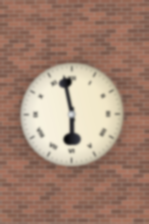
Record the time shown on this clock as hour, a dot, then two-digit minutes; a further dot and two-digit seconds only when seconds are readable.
5.58
